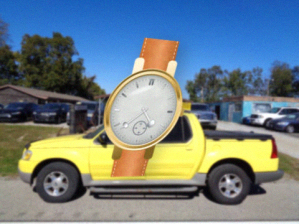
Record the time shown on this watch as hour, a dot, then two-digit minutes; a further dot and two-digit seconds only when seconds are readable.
4.38
